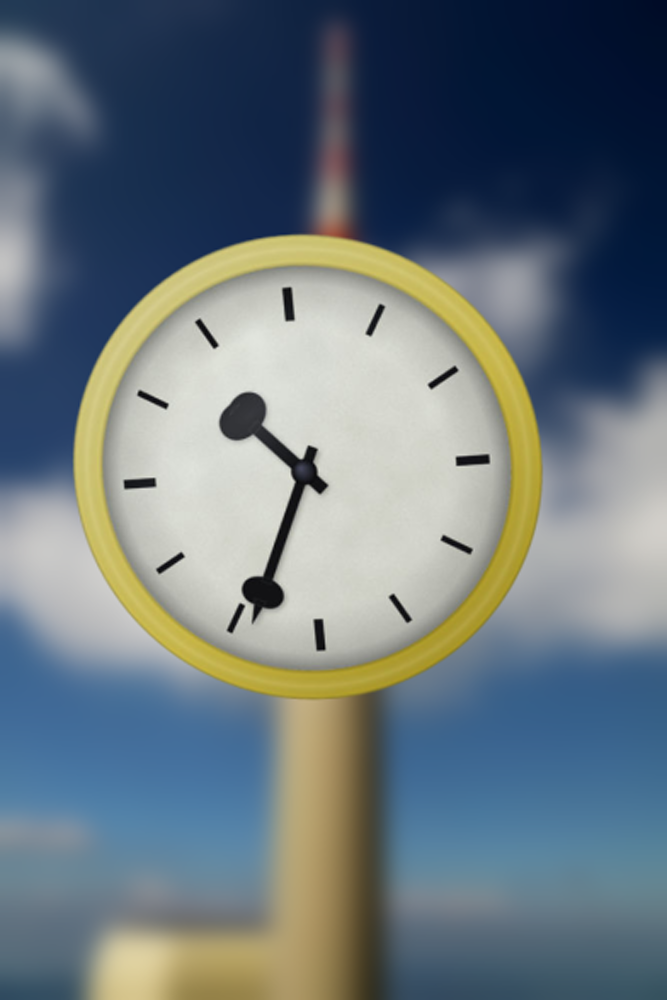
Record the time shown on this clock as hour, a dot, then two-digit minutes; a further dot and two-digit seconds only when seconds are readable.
10.34
